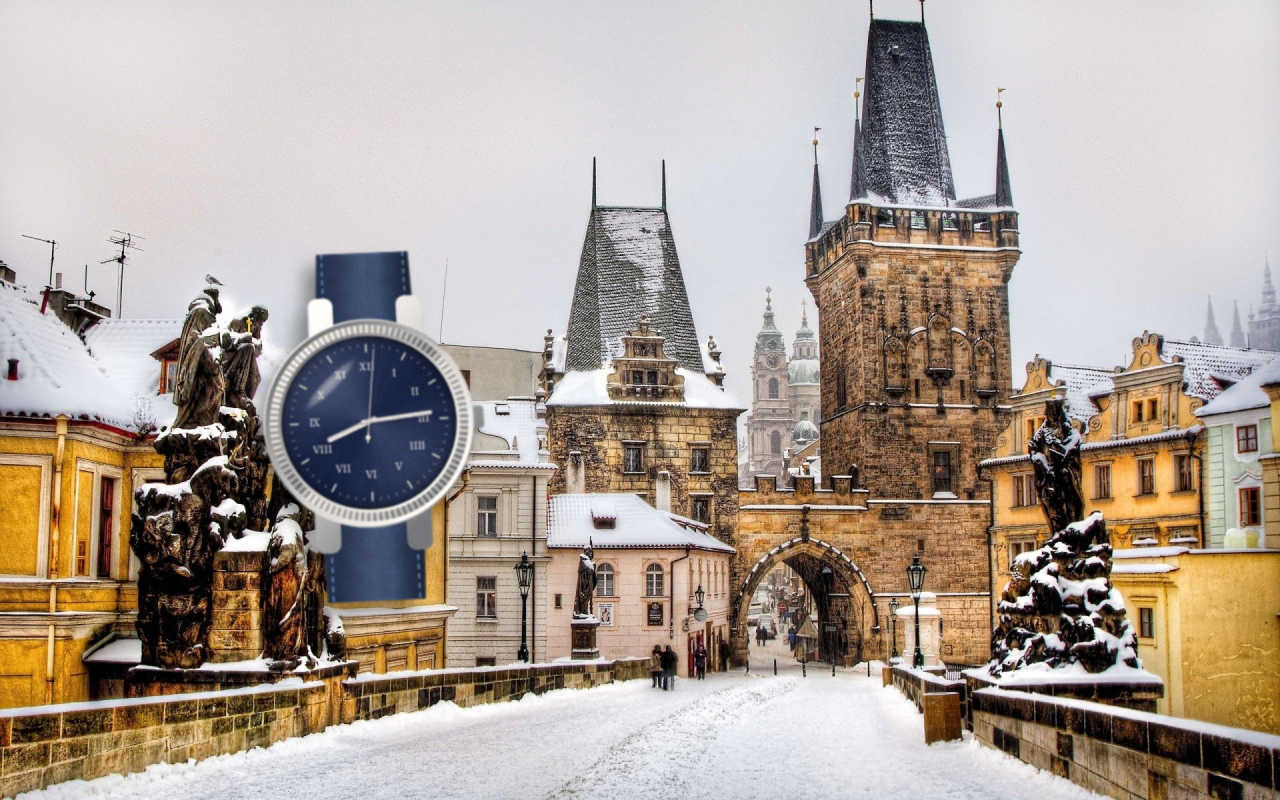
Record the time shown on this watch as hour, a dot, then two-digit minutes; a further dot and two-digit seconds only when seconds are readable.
8.14.01
